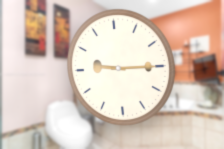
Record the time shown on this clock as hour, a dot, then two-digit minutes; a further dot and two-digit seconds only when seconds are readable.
9.15
